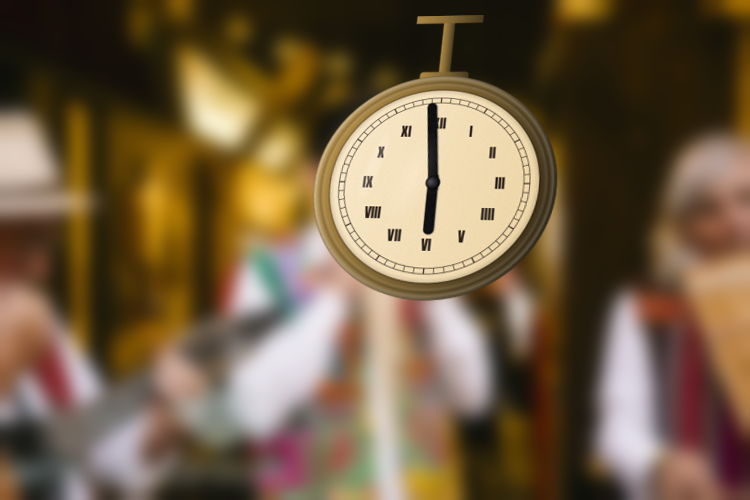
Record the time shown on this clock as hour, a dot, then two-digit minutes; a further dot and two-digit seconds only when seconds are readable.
5.59
